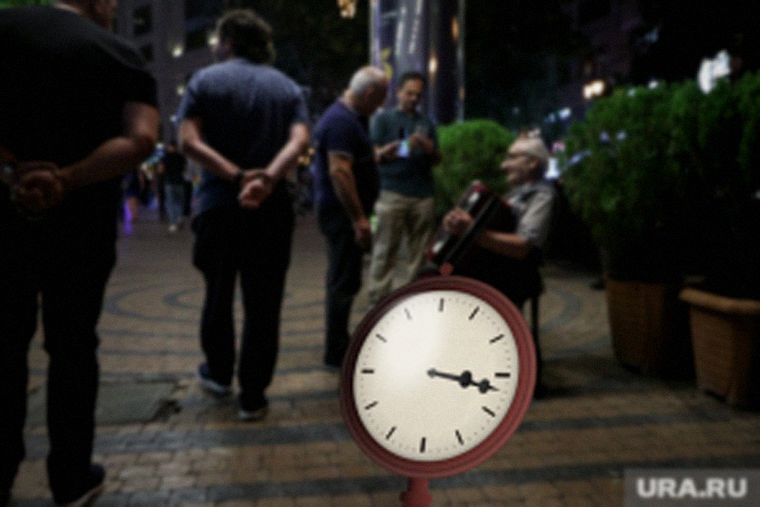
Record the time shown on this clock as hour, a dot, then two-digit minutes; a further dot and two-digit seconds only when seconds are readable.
3.17
